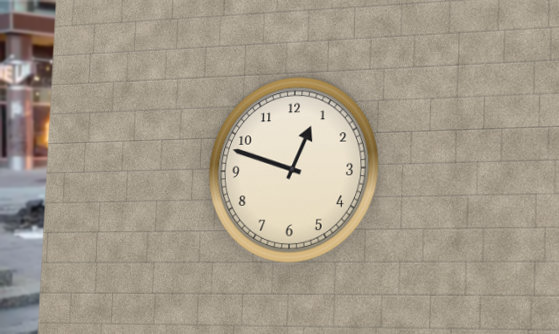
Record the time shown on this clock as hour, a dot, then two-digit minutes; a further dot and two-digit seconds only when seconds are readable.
12.48
